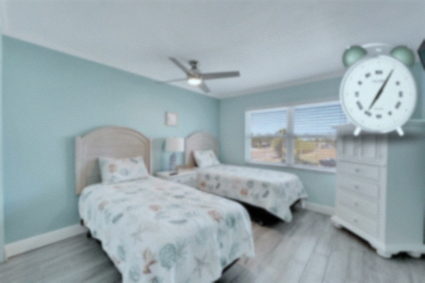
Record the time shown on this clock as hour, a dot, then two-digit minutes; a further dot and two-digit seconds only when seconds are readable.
7.05
